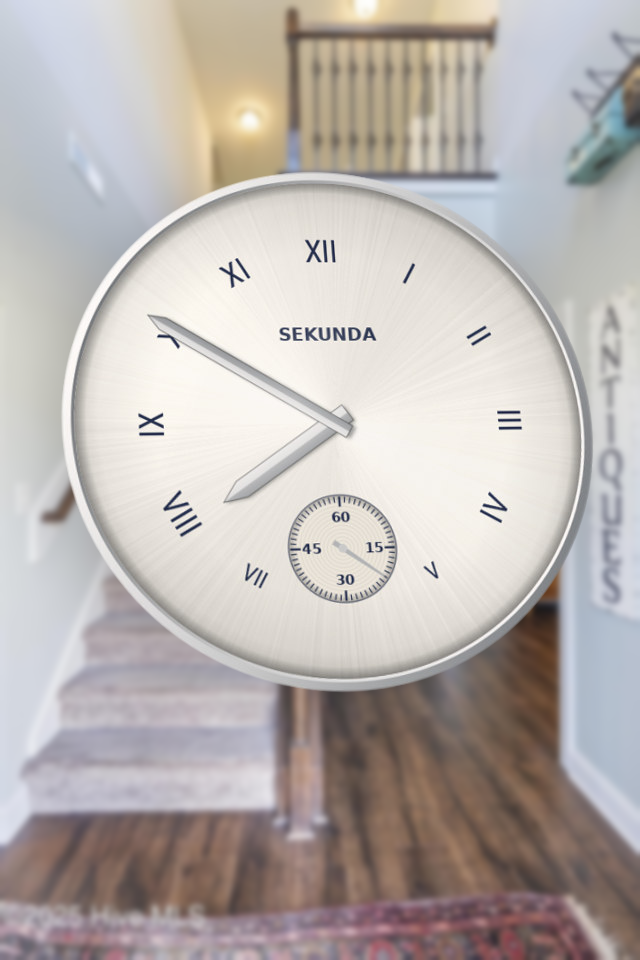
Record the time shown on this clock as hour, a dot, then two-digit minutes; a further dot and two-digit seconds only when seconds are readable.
7.50.21
